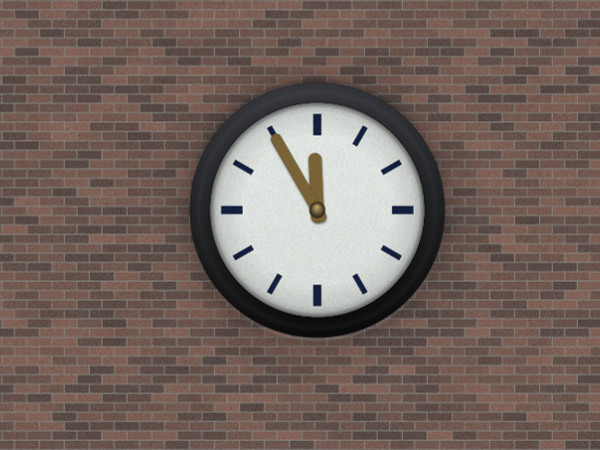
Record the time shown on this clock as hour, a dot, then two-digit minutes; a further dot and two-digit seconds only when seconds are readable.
11.55
